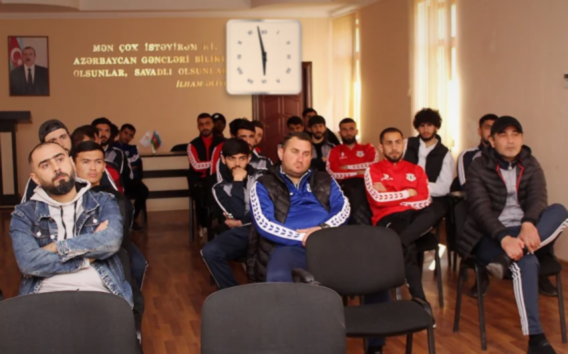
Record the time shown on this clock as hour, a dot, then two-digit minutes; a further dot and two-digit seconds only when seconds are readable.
5.58
